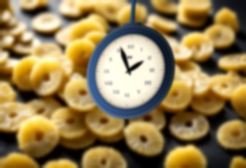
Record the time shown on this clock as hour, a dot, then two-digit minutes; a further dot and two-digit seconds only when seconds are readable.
1.56
